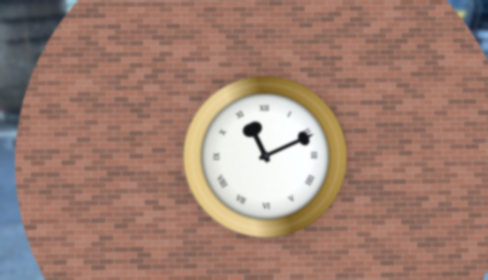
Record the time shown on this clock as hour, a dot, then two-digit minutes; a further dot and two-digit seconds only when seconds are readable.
11.11
